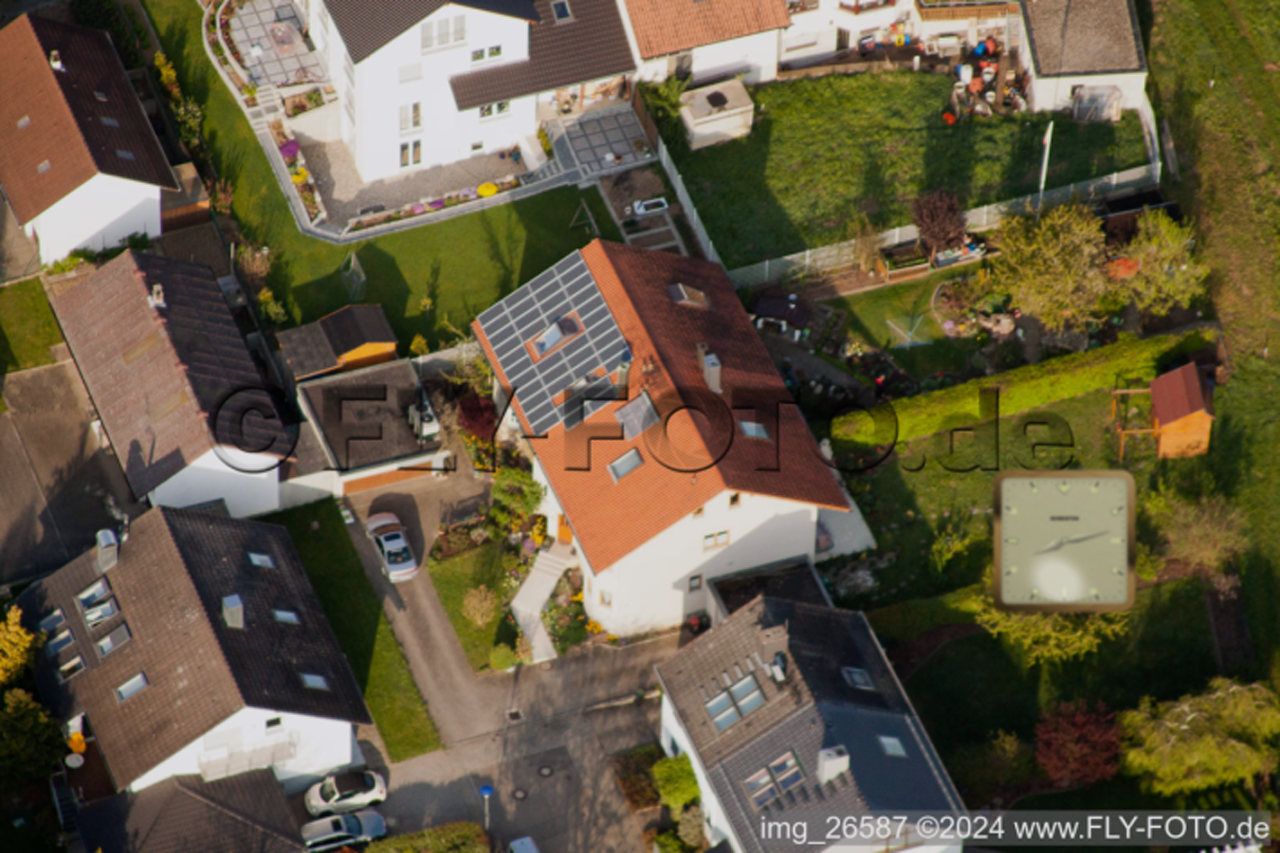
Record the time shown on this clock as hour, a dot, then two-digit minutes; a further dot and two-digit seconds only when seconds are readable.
8.13
